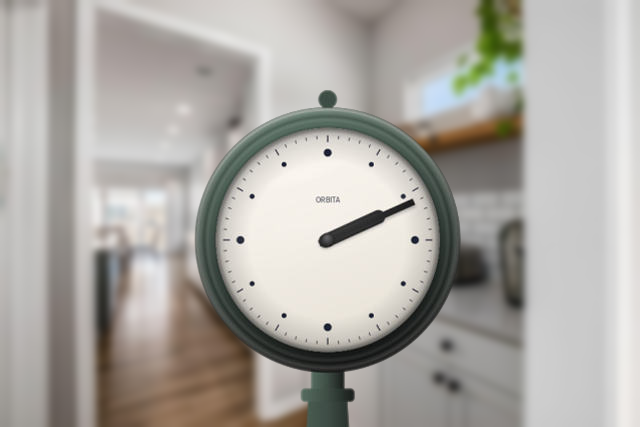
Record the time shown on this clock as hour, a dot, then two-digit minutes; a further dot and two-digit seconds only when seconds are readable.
2.11
